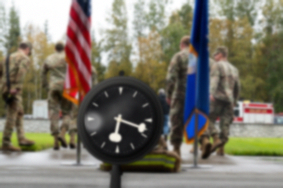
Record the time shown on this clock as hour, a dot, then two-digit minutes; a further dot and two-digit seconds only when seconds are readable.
6.18
